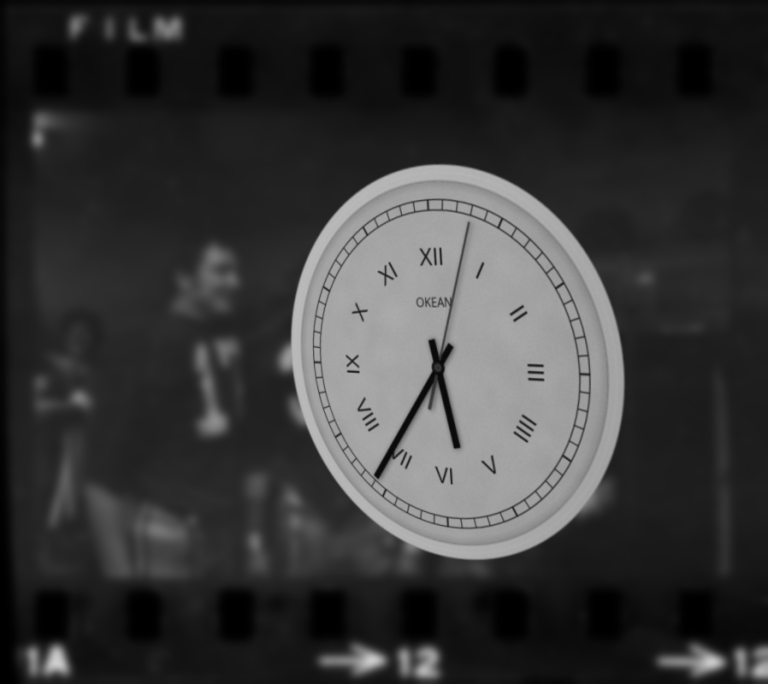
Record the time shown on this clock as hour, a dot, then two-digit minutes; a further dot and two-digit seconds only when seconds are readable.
5.36.03
